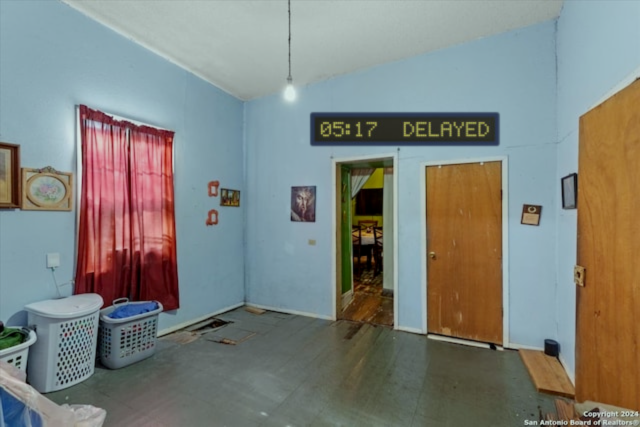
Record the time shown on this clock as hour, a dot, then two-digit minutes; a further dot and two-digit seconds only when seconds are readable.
5.17
